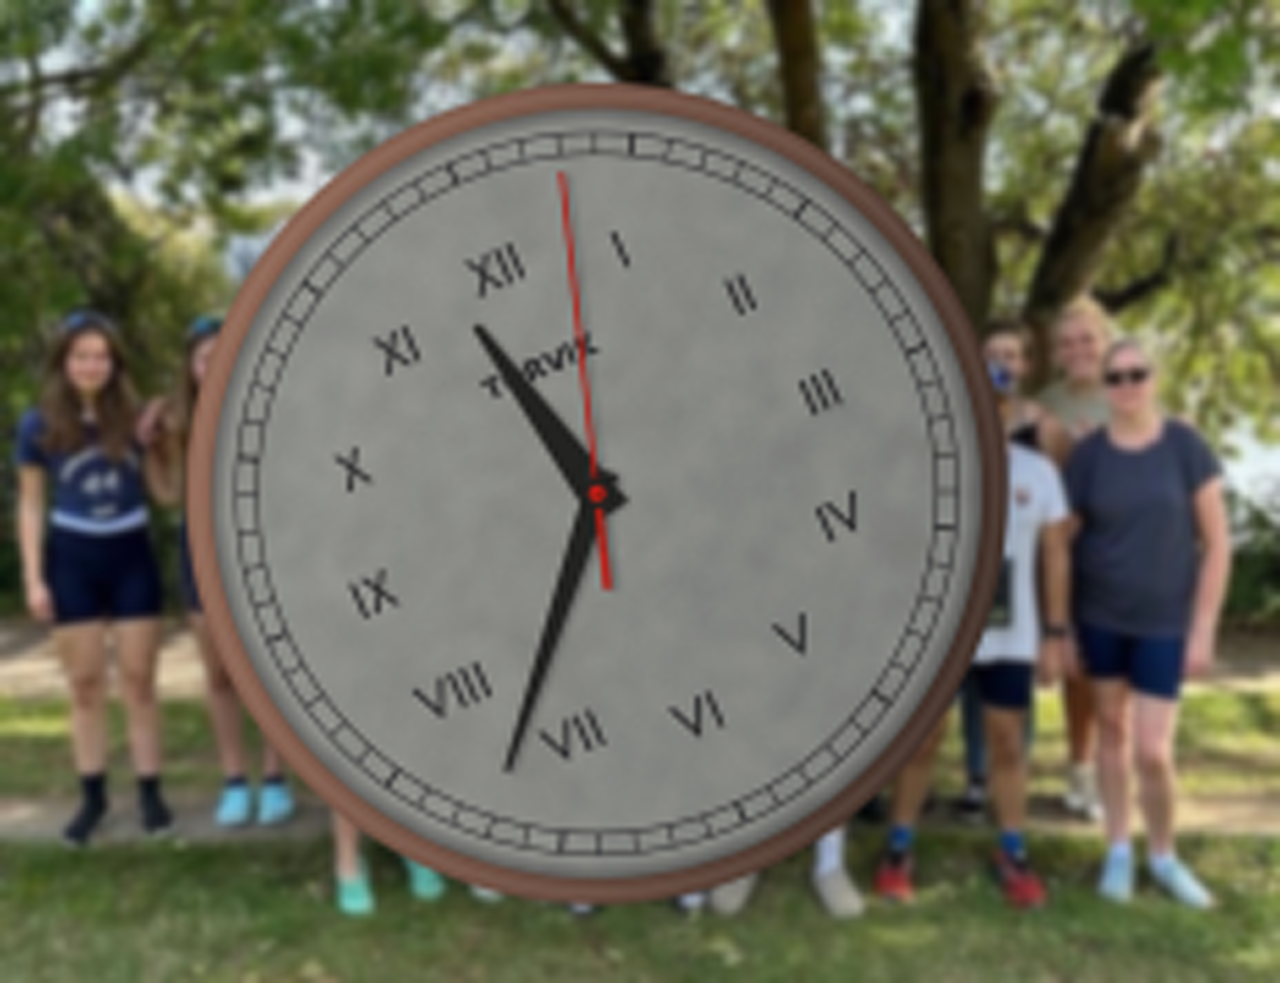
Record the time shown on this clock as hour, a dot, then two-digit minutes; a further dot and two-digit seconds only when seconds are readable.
11.37.03
